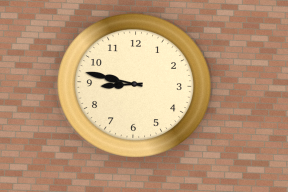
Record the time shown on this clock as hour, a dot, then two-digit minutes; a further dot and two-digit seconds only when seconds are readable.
8.47
